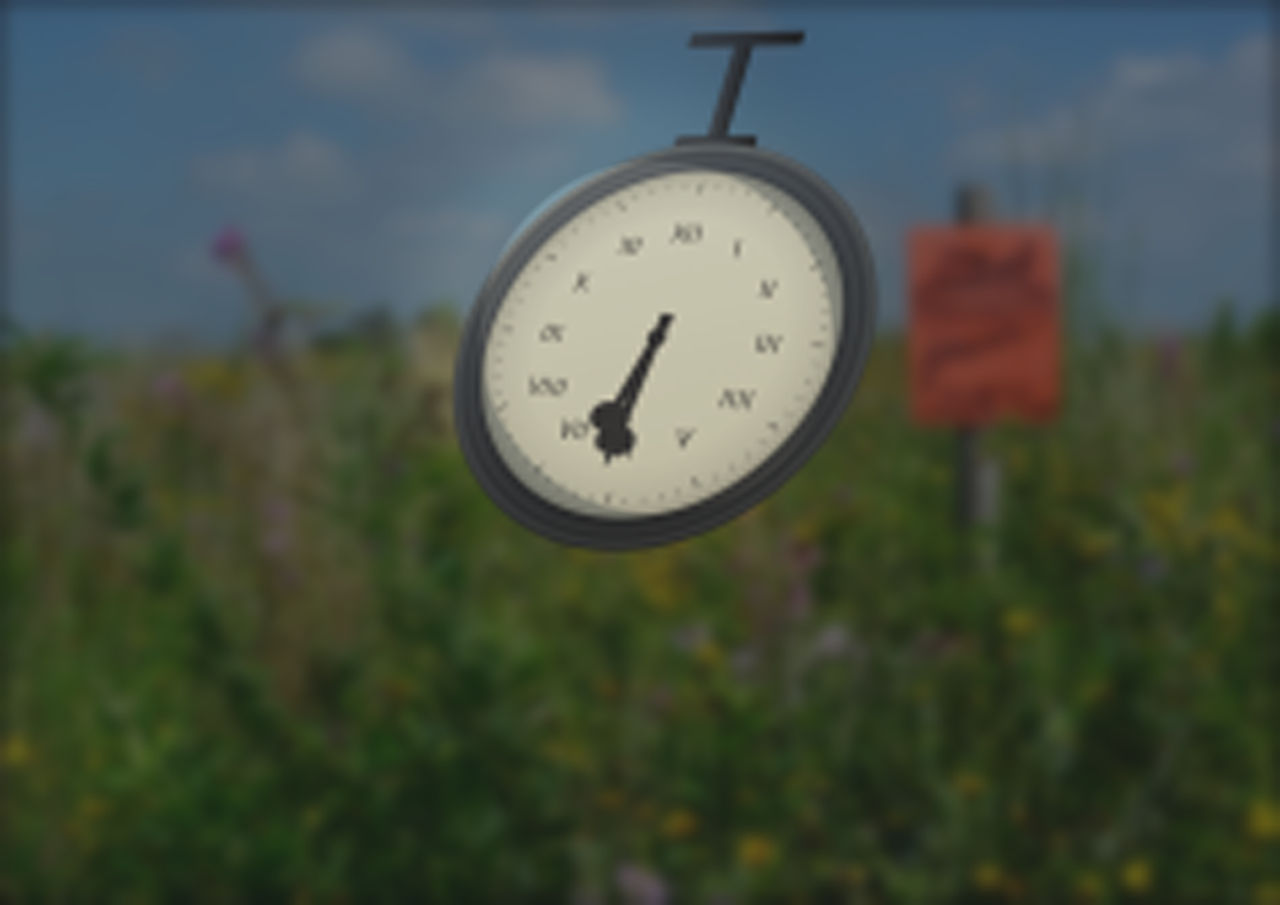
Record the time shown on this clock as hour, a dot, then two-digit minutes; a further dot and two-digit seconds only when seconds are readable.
6.31
